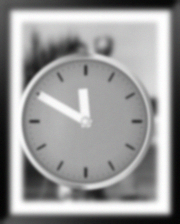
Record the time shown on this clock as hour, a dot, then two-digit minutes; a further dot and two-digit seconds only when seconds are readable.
11.50
